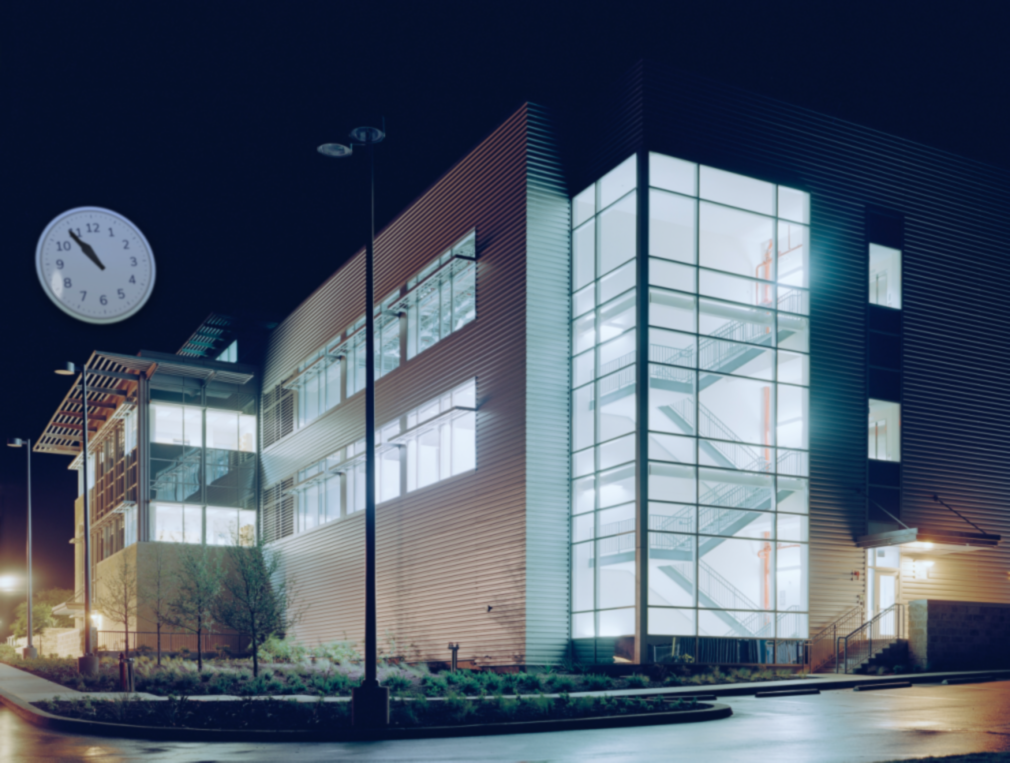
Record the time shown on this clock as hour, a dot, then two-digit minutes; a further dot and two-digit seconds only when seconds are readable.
10.54
